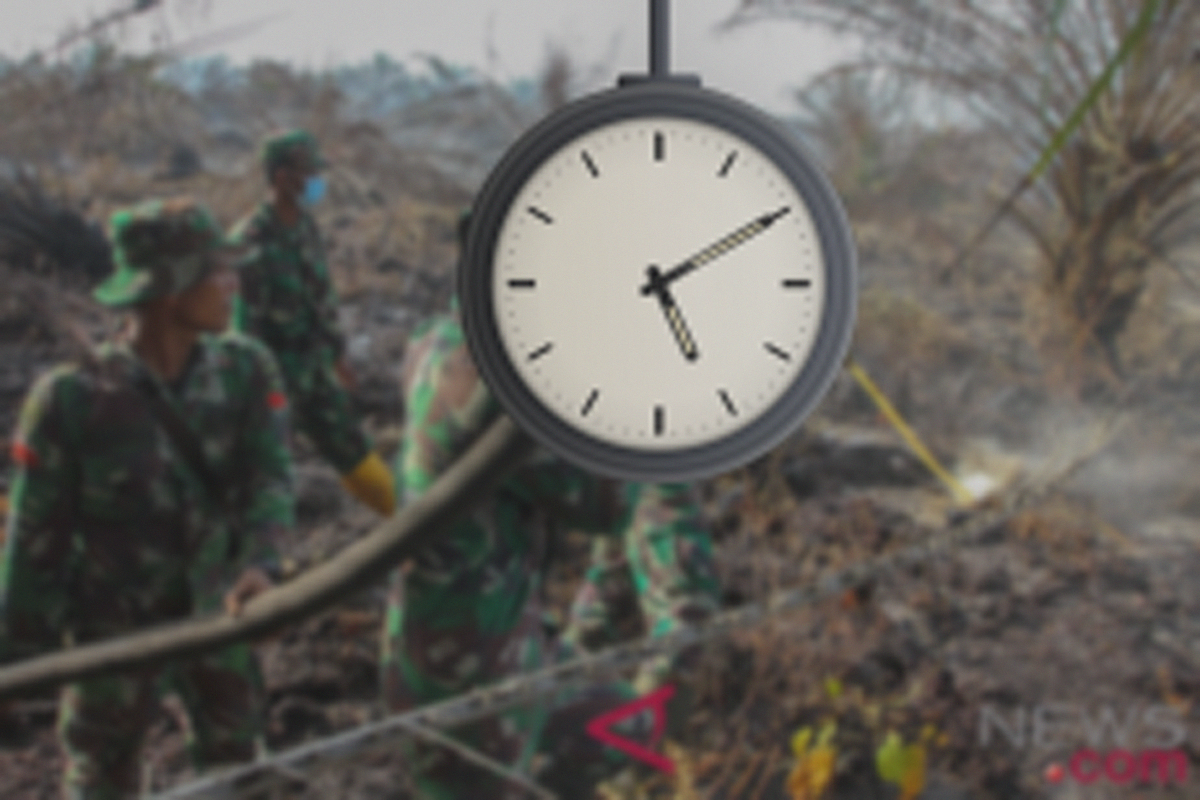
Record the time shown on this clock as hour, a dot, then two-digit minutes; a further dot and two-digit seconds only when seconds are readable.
5.10
